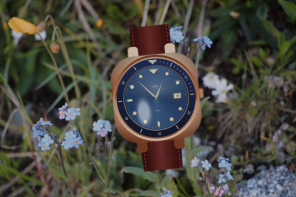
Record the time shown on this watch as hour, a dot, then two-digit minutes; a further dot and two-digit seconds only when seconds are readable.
12.53
